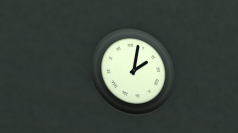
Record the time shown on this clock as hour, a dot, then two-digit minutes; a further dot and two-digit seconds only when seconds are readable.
2.03
